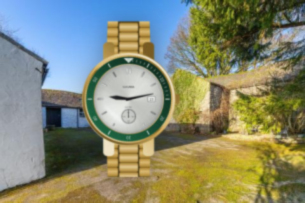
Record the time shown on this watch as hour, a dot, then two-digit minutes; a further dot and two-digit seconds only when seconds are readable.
9.13
